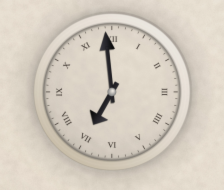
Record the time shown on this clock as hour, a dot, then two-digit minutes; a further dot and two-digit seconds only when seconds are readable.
6.59
